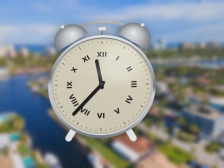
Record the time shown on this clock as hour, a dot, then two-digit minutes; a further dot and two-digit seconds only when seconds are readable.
11.37
